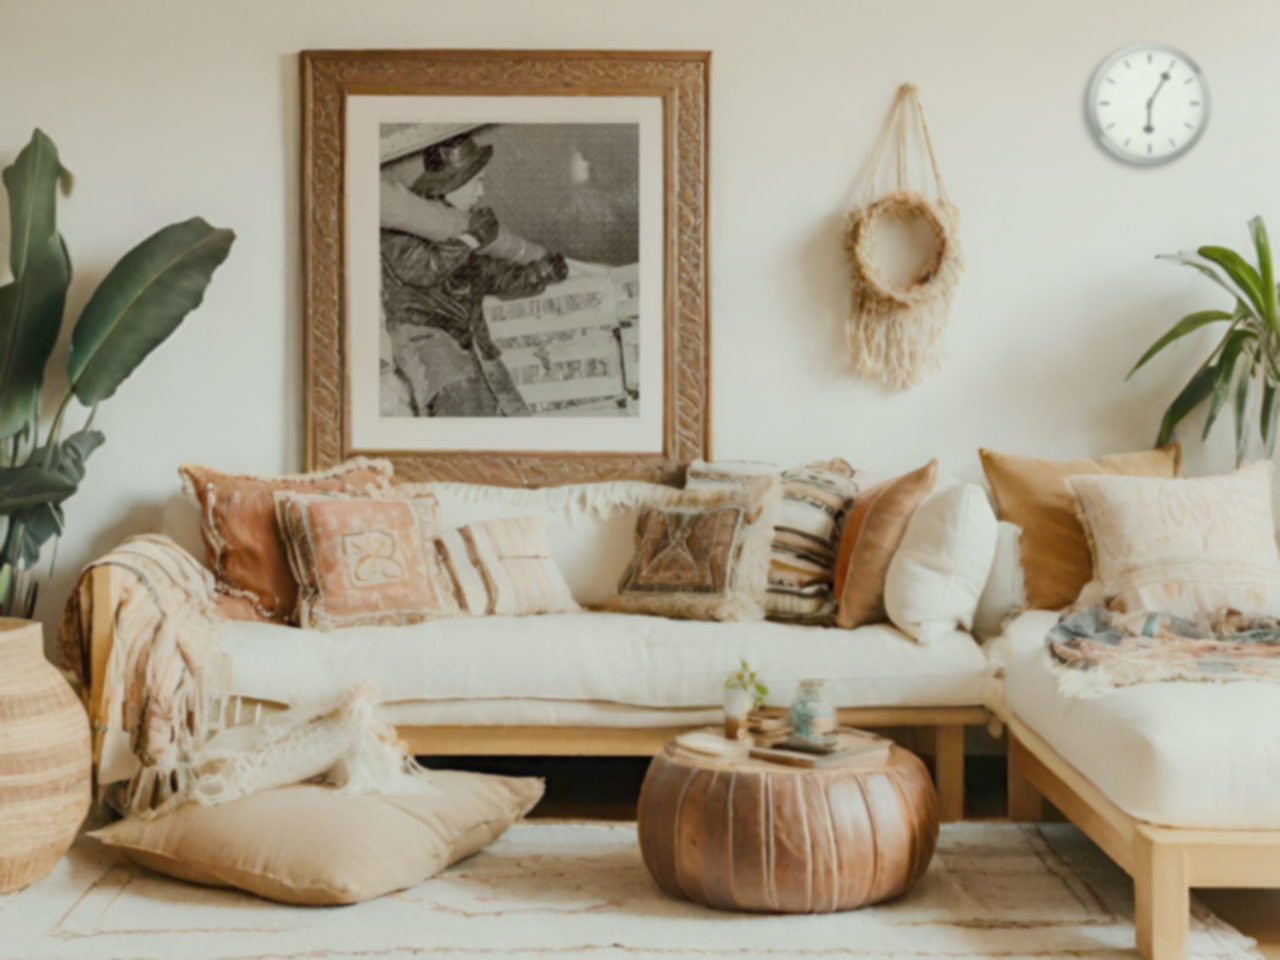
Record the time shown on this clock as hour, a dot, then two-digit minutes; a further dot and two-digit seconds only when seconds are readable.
6.05
